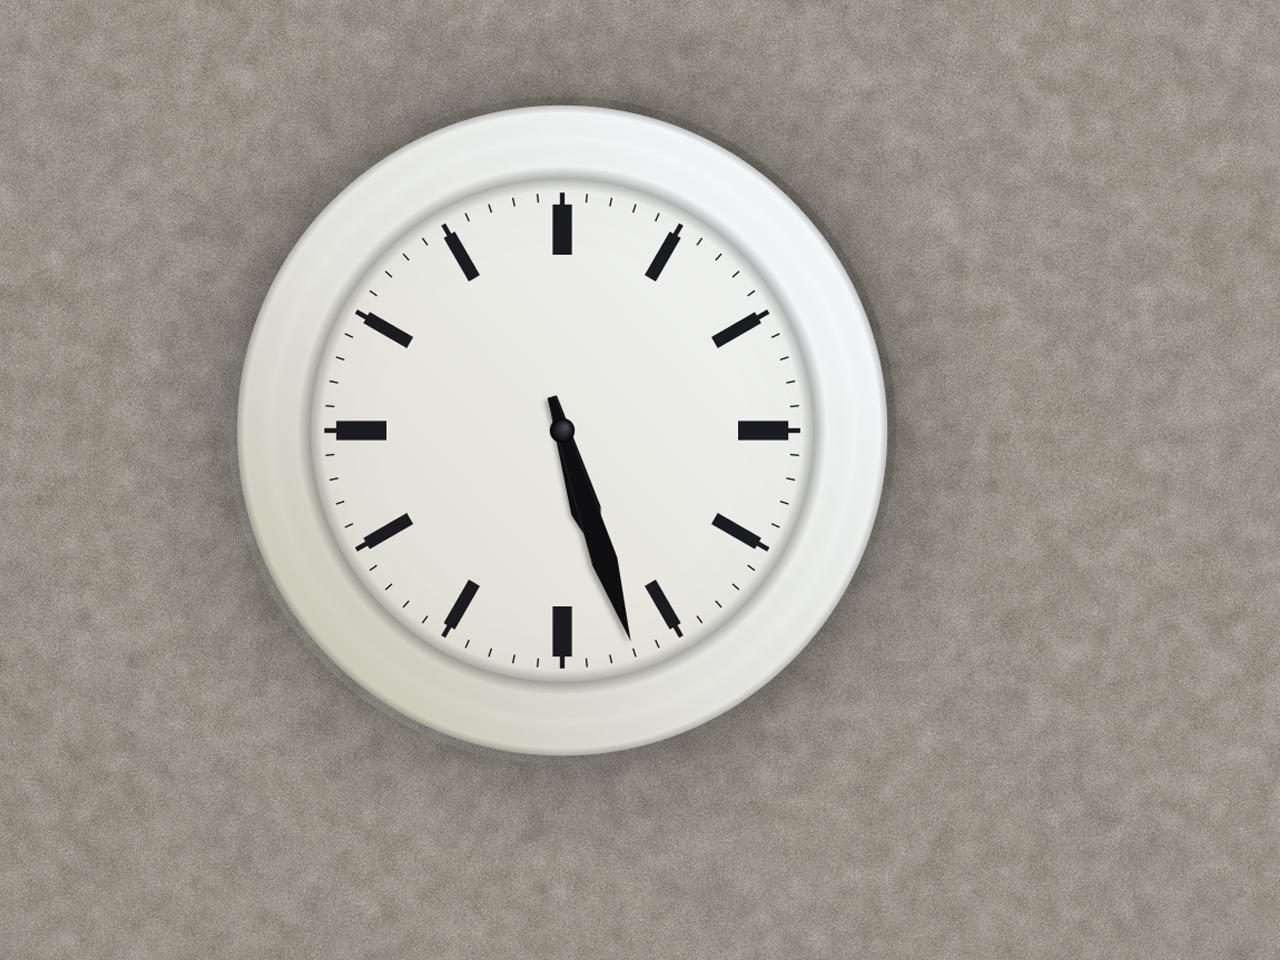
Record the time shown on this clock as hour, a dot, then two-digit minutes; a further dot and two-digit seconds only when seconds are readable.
5.27
